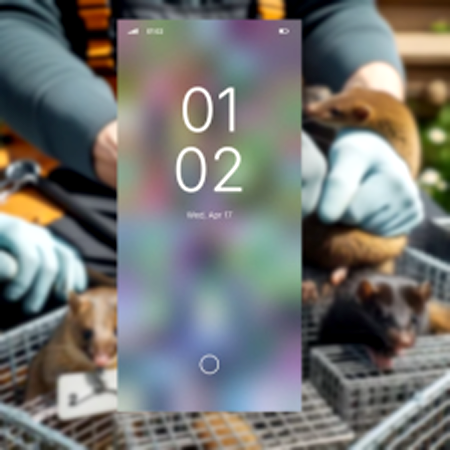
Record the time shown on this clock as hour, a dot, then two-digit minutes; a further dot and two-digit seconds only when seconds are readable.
1.02
